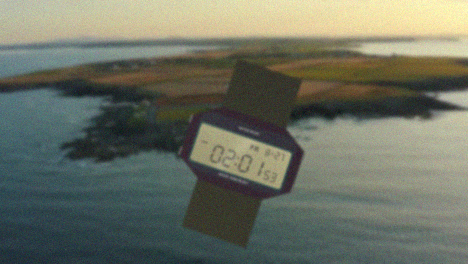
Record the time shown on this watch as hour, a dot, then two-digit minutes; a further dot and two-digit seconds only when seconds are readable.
2.01
